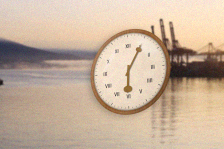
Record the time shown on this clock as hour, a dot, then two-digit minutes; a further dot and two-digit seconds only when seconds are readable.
6.05
